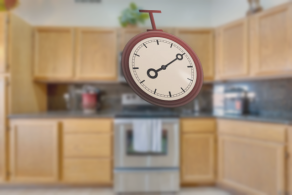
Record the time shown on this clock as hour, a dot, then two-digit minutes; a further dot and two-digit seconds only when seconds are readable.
8.10
